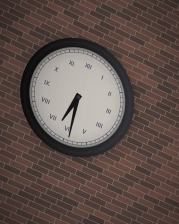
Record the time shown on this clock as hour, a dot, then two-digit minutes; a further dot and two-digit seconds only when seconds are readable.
6.29
